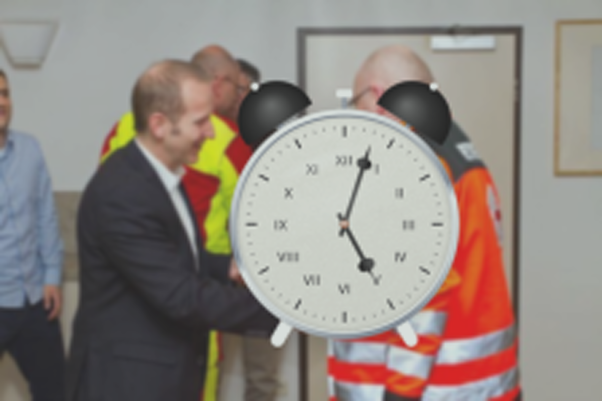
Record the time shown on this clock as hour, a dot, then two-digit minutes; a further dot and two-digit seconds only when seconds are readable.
5.03
